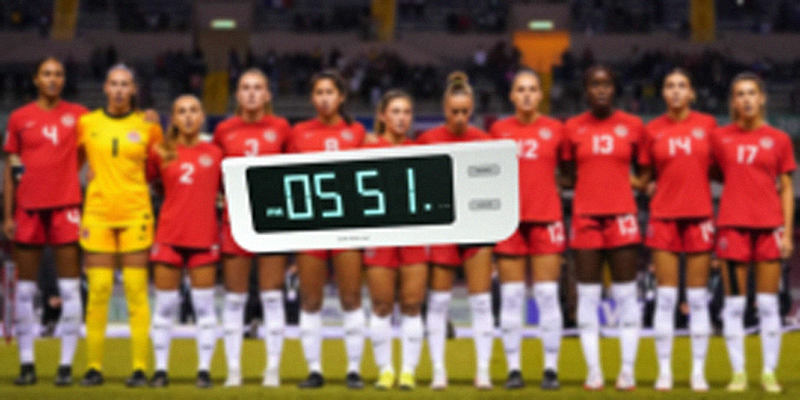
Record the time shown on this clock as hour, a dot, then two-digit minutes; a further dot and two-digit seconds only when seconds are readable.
5.51
